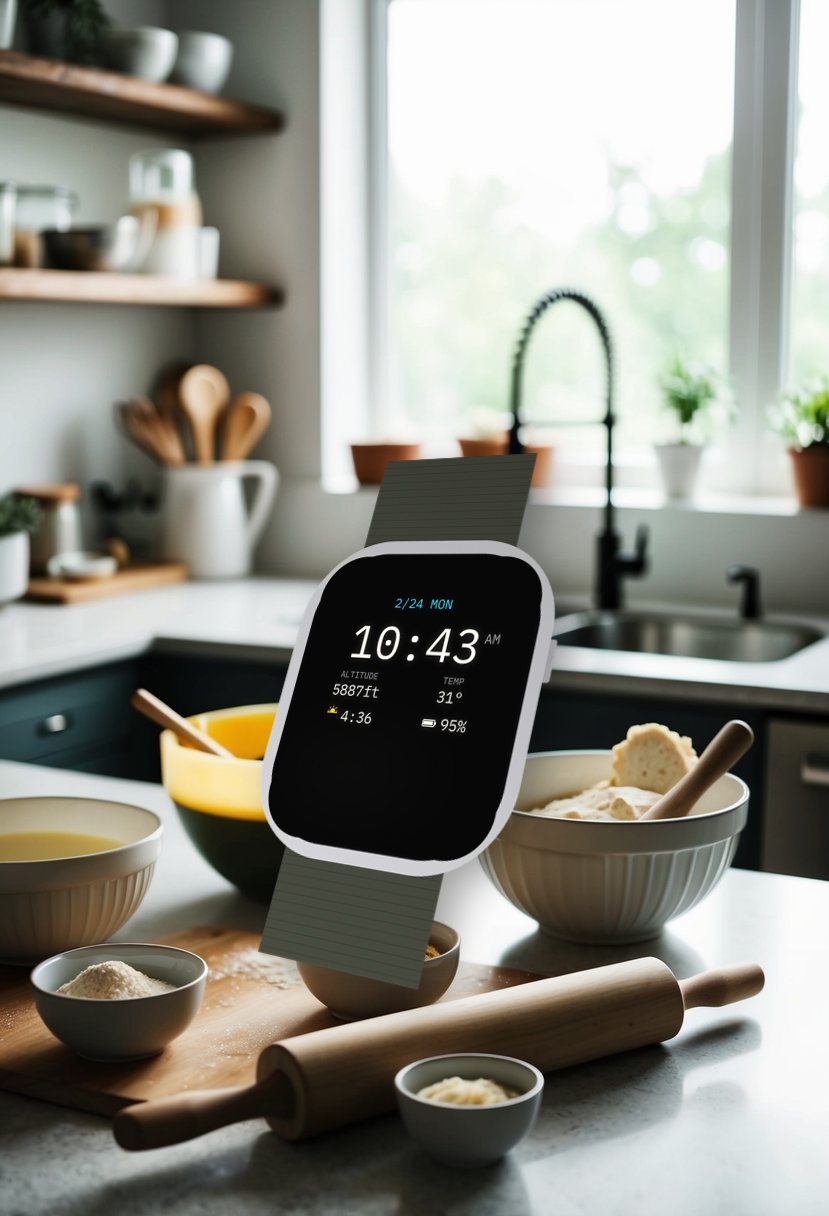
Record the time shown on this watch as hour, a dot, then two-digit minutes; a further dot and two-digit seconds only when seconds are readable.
10.43
